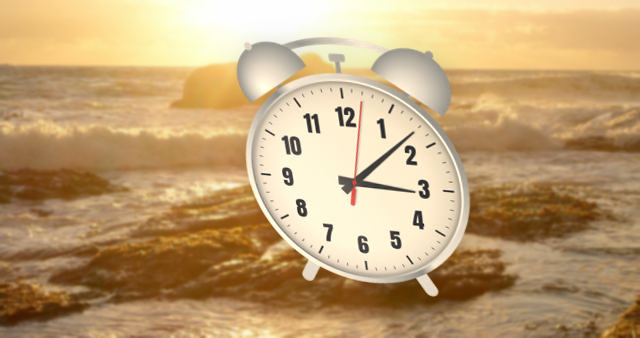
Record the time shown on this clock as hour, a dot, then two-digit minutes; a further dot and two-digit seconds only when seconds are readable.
3.08.02
